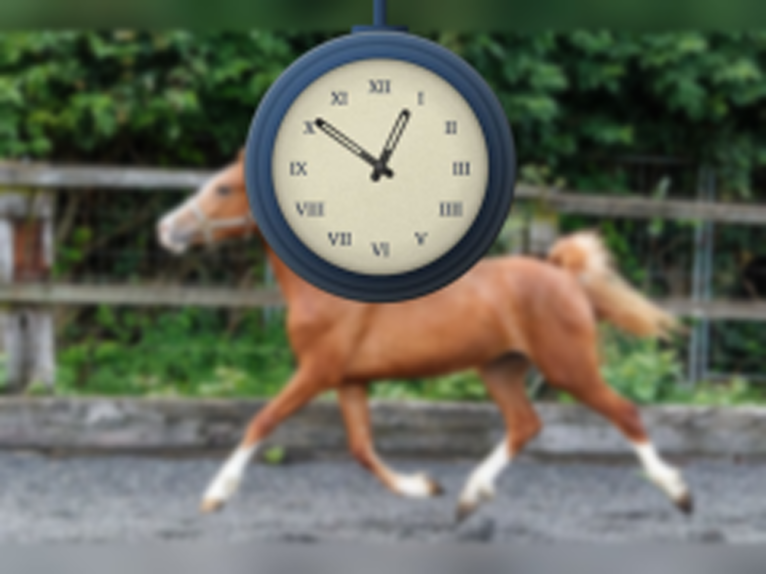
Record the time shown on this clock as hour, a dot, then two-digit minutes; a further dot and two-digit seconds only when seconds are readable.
12.51
